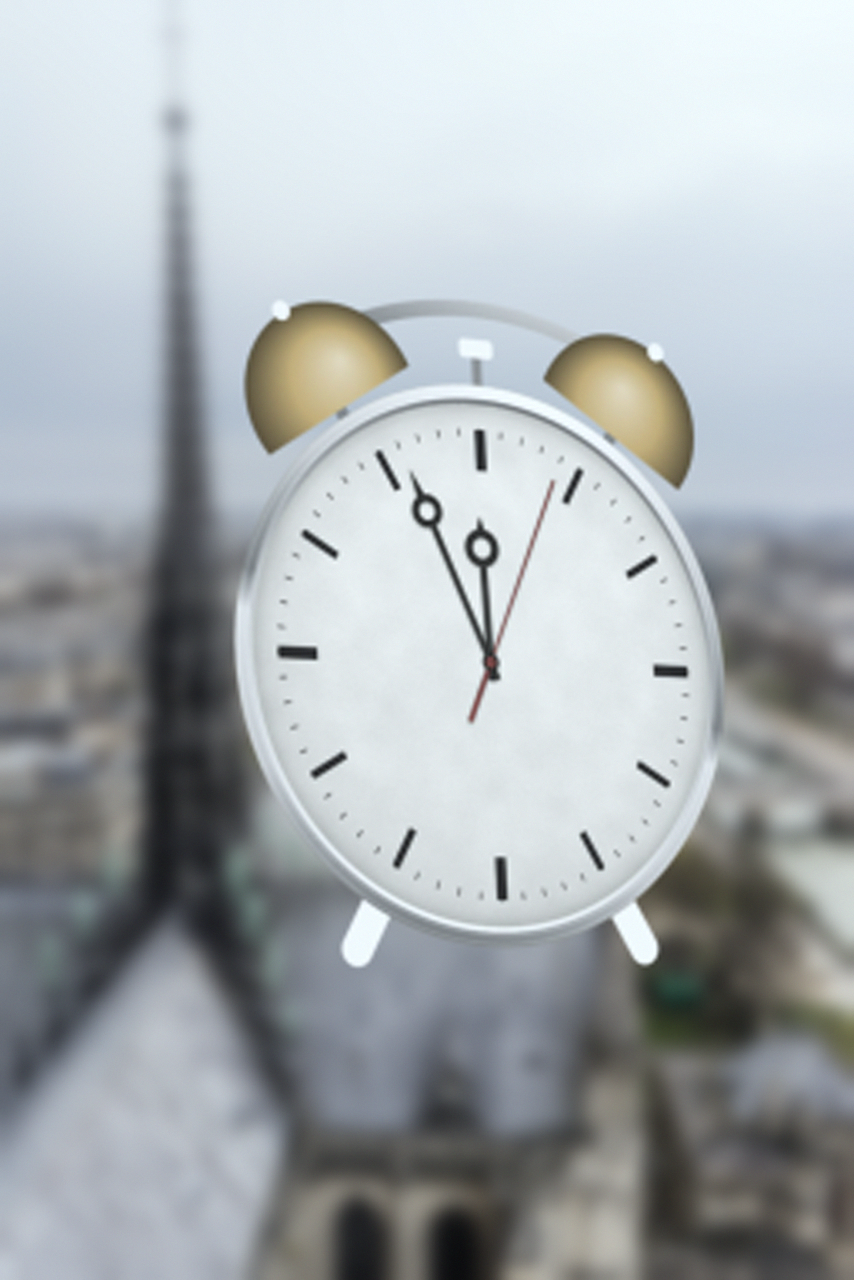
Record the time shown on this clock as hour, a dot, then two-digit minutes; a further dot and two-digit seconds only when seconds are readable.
11.56.04
